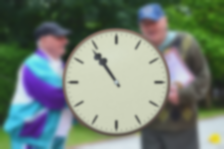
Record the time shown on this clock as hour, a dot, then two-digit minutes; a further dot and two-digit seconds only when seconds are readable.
10.54
